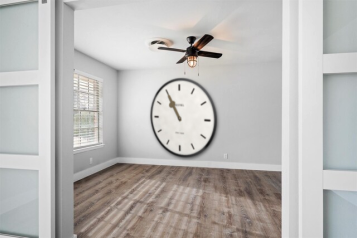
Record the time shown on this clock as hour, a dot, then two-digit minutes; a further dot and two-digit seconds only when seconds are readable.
10.55
